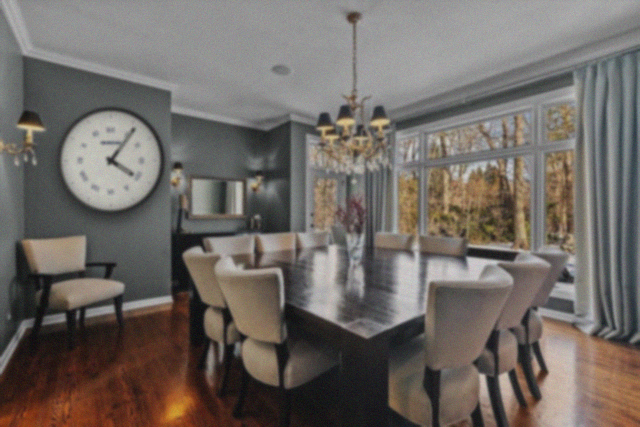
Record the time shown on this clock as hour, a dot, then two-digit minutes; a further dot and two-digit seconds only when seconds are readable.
4.06
